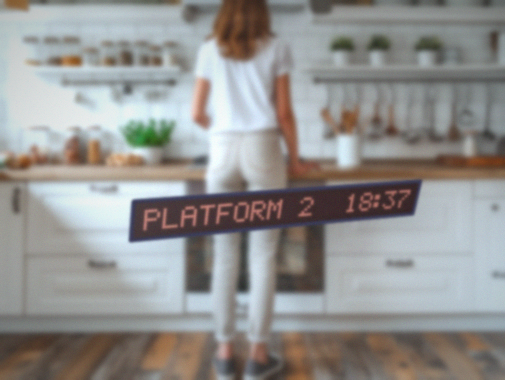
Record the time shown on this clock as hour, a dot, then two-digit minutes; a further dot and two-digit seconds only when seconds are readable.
18.37
